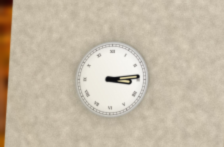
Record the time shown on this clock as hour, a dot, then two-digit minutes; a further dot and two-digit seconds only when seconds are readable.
3.14
